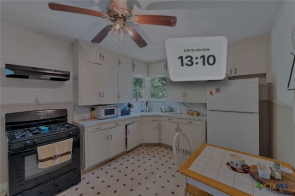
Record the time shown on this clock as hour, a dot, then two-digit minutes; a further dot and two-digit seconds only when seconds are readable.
13.10
